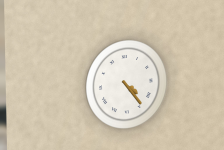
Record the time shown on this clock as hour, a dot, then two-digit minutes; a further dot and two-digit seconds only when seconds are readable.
4.24
